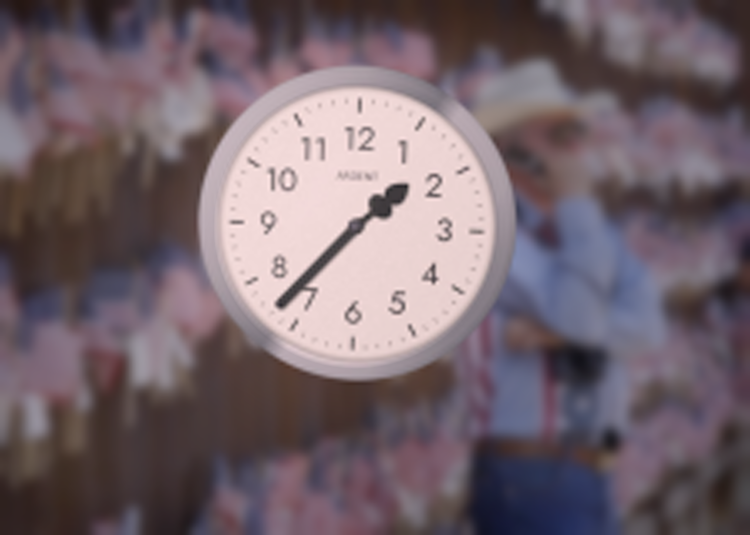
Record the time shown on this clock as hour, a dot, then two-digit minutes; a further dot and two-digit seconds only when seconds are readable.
1.37
